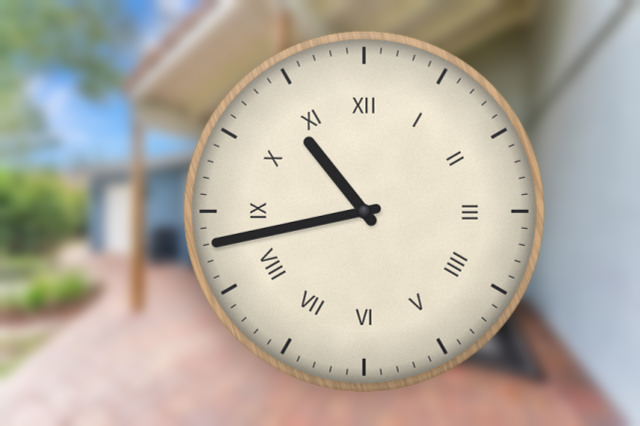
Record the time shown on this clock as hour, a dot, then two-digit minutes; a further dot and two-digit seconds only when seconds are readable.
10.43
